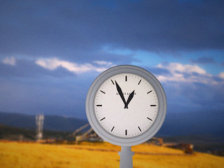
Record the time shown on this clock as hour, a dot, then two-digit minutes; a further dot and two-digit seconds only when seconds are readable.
12.56
